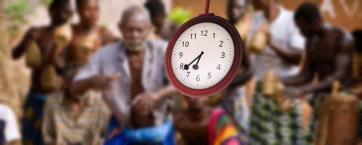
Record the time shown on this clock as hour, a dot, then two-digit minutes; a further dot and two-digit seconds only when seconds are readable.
6.38
